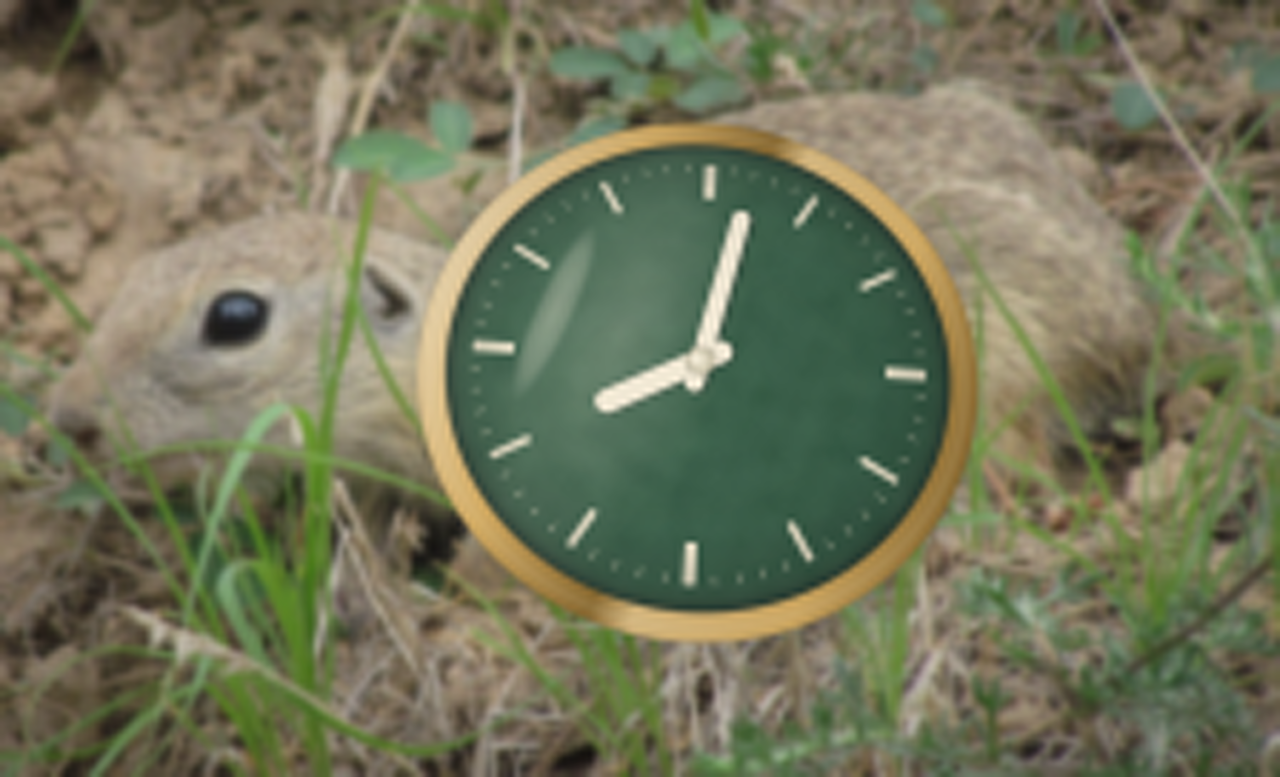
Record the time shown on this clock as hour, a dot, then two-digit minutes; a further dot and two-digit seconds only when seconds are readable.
8.02
